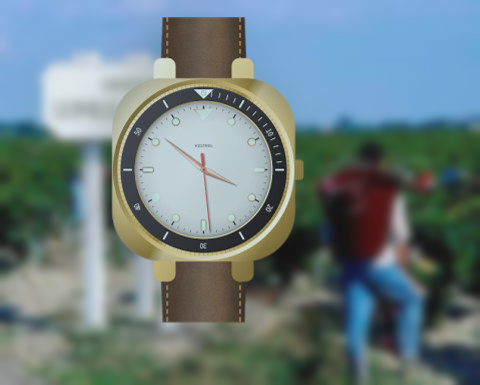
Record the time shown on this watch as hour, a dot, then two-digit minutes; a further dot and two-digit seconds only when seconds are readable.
3.51.29
